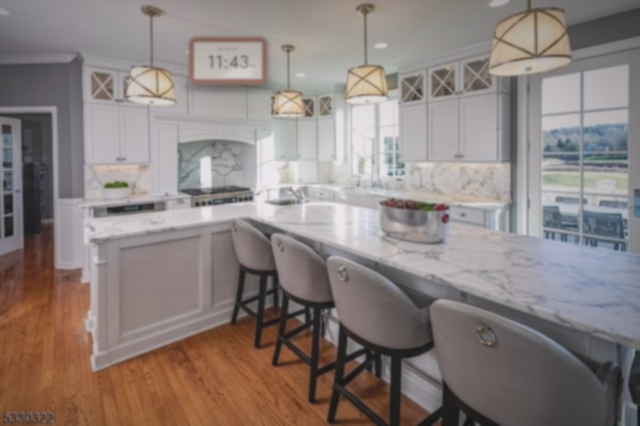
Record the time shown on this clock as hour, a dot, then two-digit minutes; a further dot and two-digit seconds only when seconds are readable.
11.43
